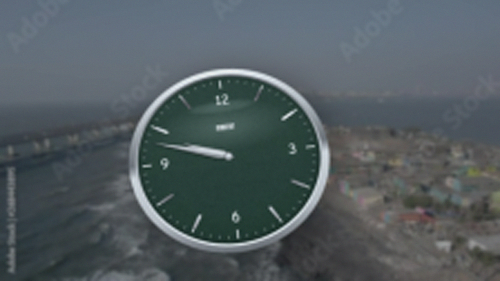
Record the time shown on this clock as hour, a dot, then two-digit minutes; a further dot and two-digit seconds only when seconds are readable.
9.48
